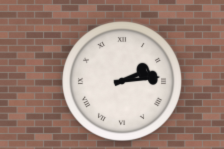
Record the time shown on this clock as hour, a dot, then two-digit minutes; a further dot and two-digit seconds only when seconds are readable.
2.14
